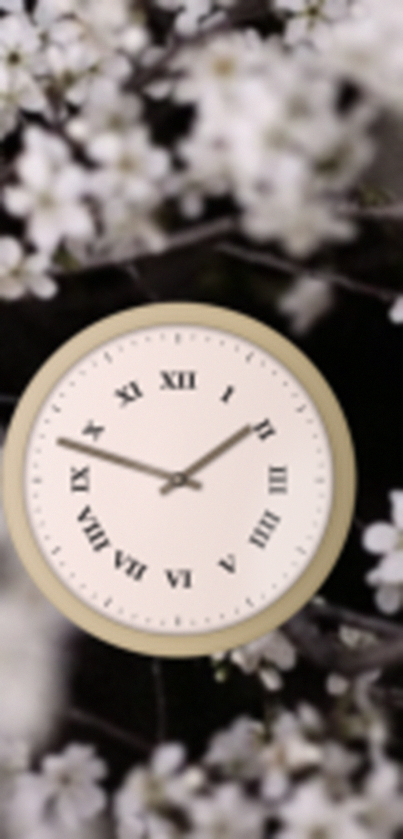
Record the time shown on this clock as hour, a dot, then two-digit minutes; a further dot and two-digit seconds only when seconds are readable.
1.48
